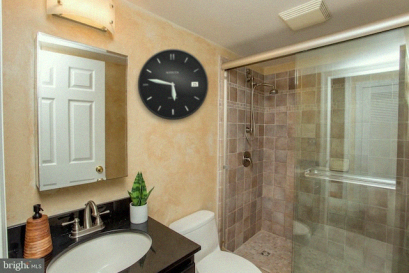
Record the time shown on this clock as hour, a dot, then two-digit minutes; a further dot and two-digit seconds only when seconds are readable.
5.47
